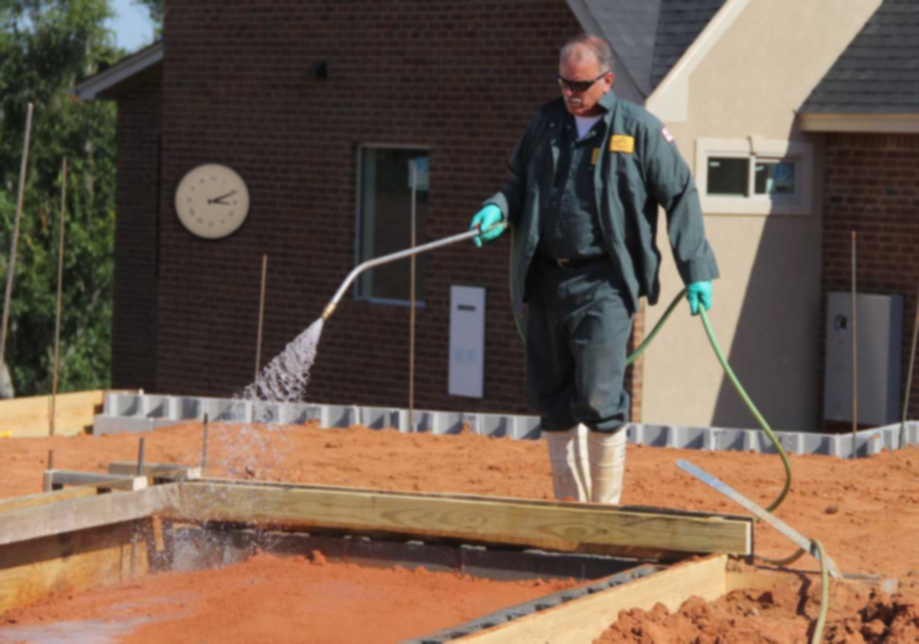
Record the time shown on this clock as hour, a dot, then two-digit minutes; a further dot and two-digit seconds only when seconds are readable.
3.11
